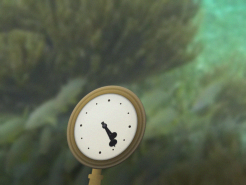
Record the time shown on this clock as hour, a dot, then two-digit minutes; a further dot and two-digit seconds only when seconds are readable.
4.24
